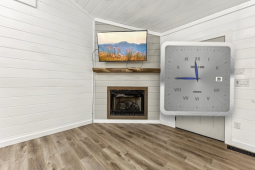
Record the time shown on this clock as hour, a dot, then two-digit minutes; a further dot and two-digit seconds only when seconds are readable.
11.45
